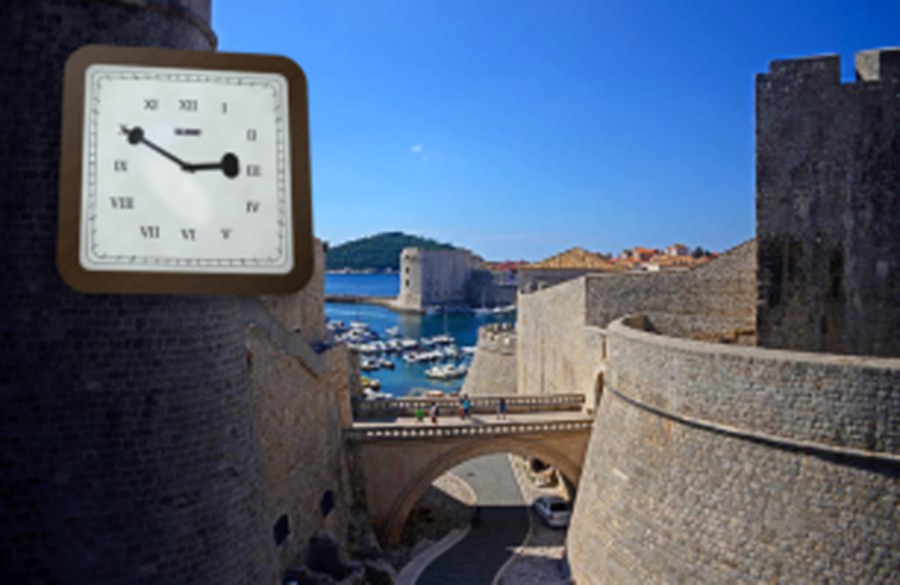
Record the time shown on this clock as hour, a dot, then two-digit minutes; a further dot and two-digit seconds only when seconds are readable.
2.50
